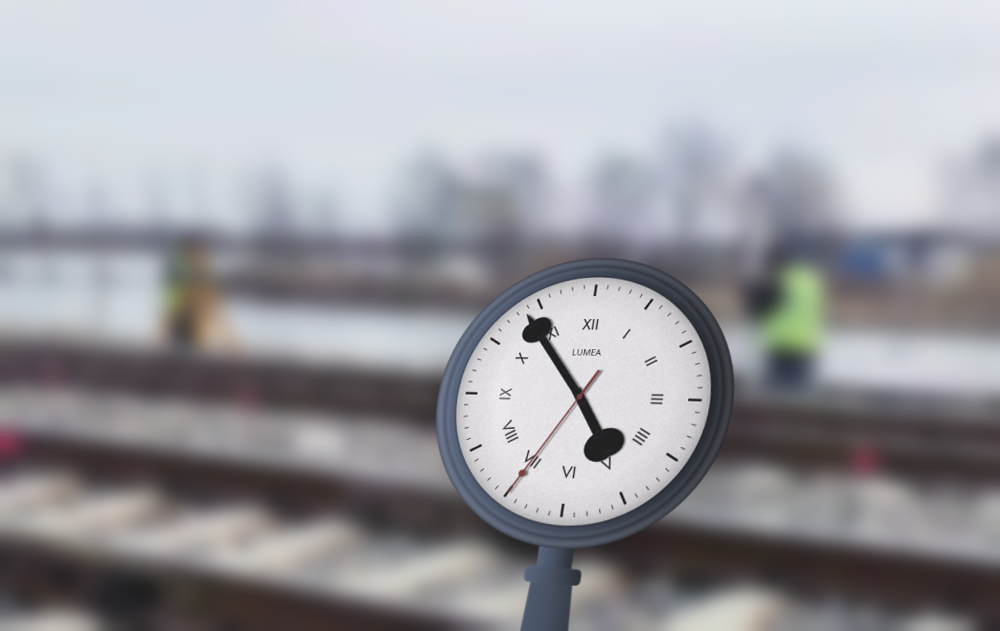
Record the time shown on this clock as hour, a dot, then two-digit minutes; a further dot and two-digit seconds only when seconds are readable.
4.53.35
